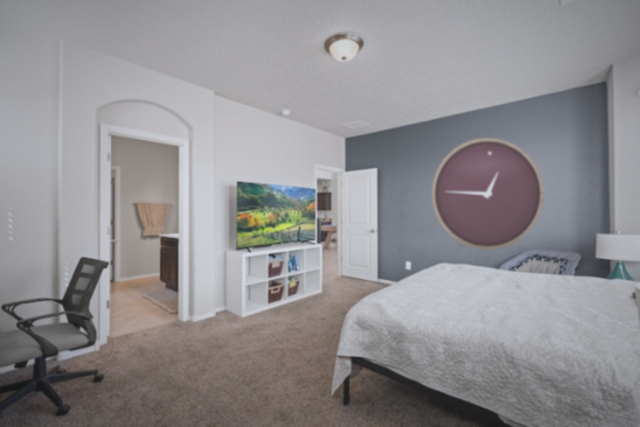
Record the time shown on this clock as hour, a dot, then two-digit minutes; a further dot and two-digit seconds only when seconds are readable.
12.45
